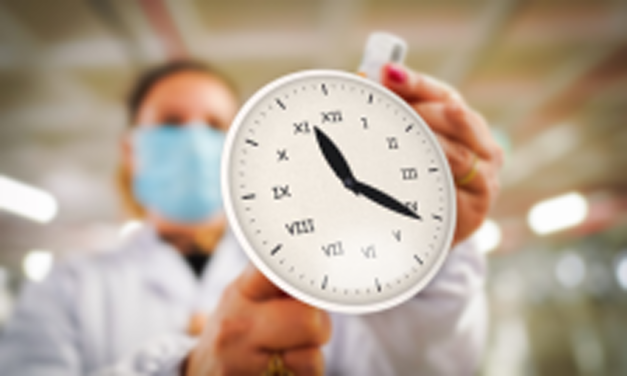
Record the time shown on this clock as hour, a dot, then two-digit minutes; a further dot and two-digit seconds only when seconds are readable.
11.21
